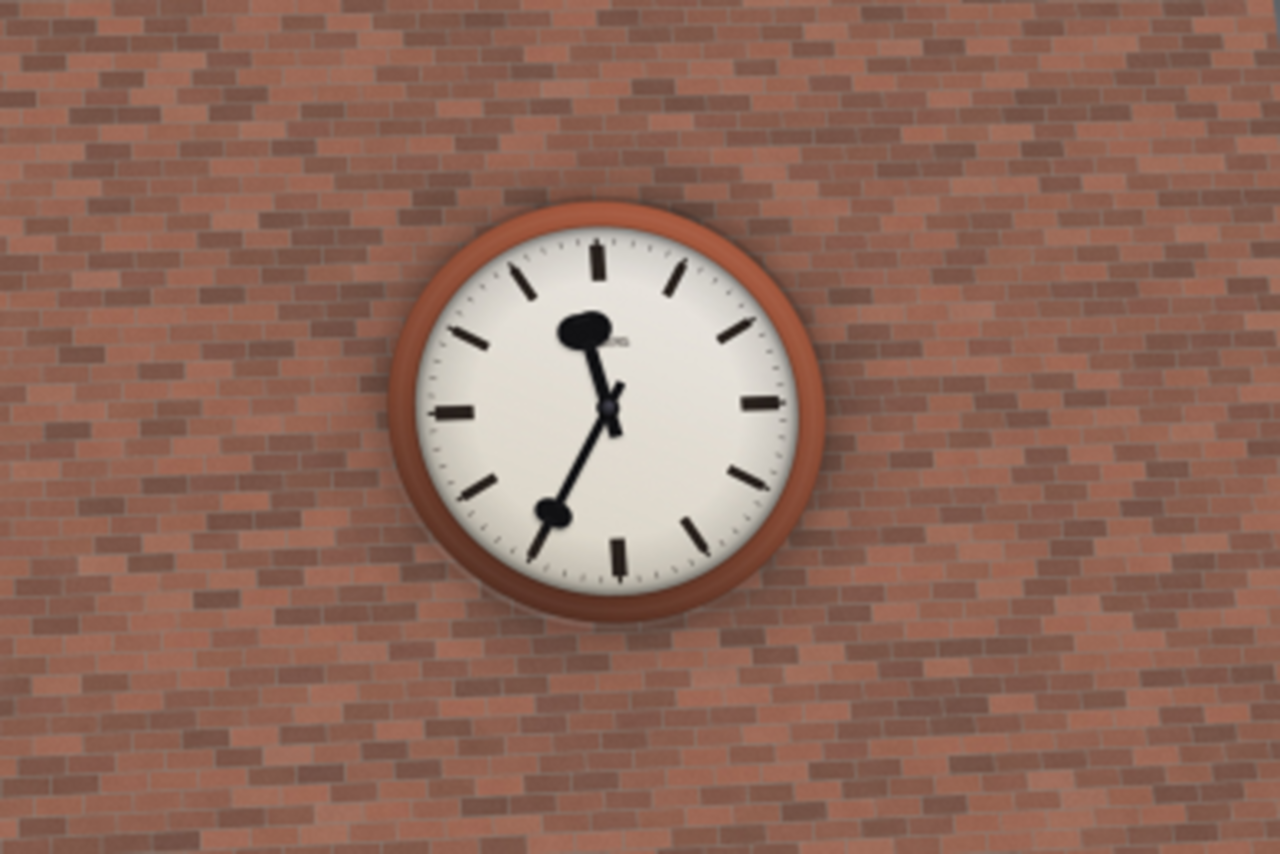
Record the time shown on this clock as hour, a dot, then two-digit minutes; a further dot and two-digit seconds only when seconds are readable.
11.35
